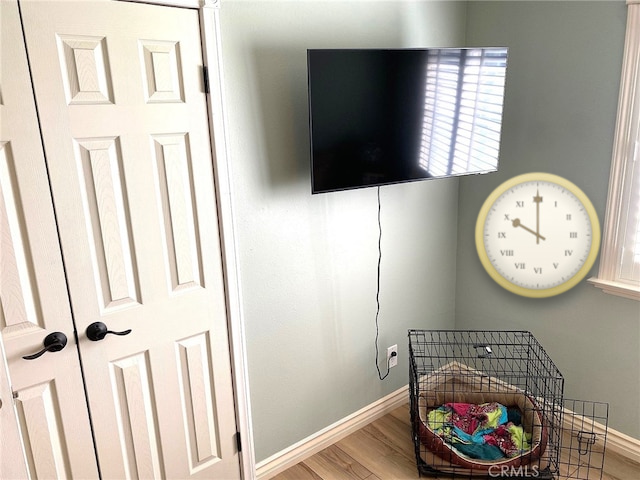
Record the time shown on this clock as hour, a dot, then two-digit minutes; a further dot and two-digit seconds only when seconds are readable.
10.00
